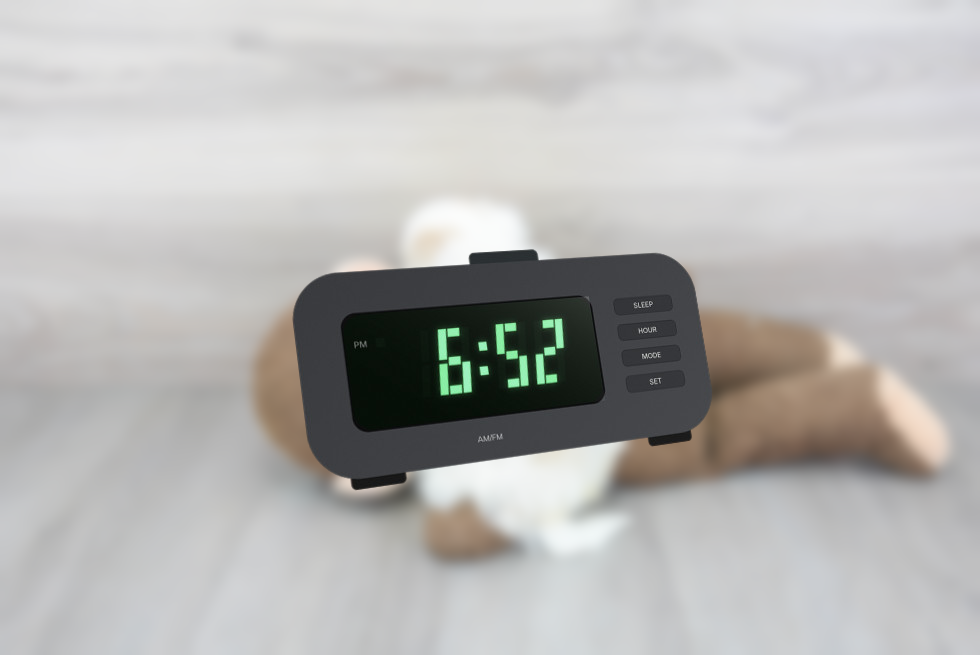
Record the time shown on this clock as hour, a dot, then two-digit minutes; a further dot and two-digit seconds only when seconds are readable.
6.52
